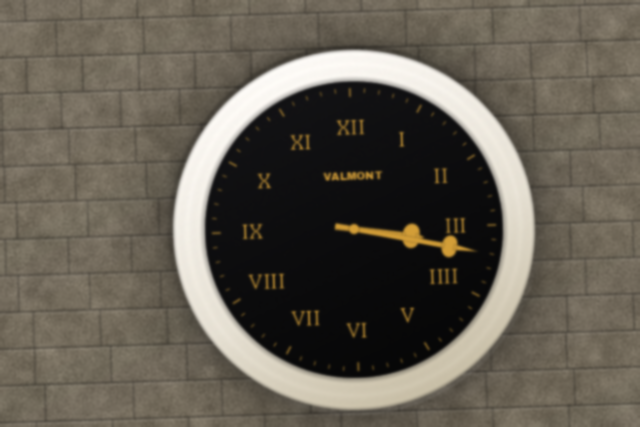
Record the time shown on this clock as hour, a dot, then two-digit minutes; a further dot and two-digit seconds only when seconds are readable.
3.17
